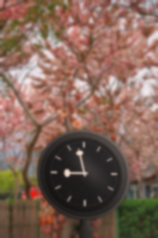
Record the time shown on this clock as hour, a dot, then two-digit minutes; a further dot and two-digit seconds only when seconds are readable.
8.58
